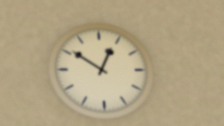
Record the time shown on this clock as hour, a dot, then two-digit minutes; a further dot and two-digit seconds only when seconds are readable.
12.51
